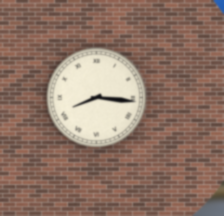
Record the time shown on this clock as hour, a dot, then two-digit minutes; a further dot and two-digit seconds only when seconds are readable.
8.16
